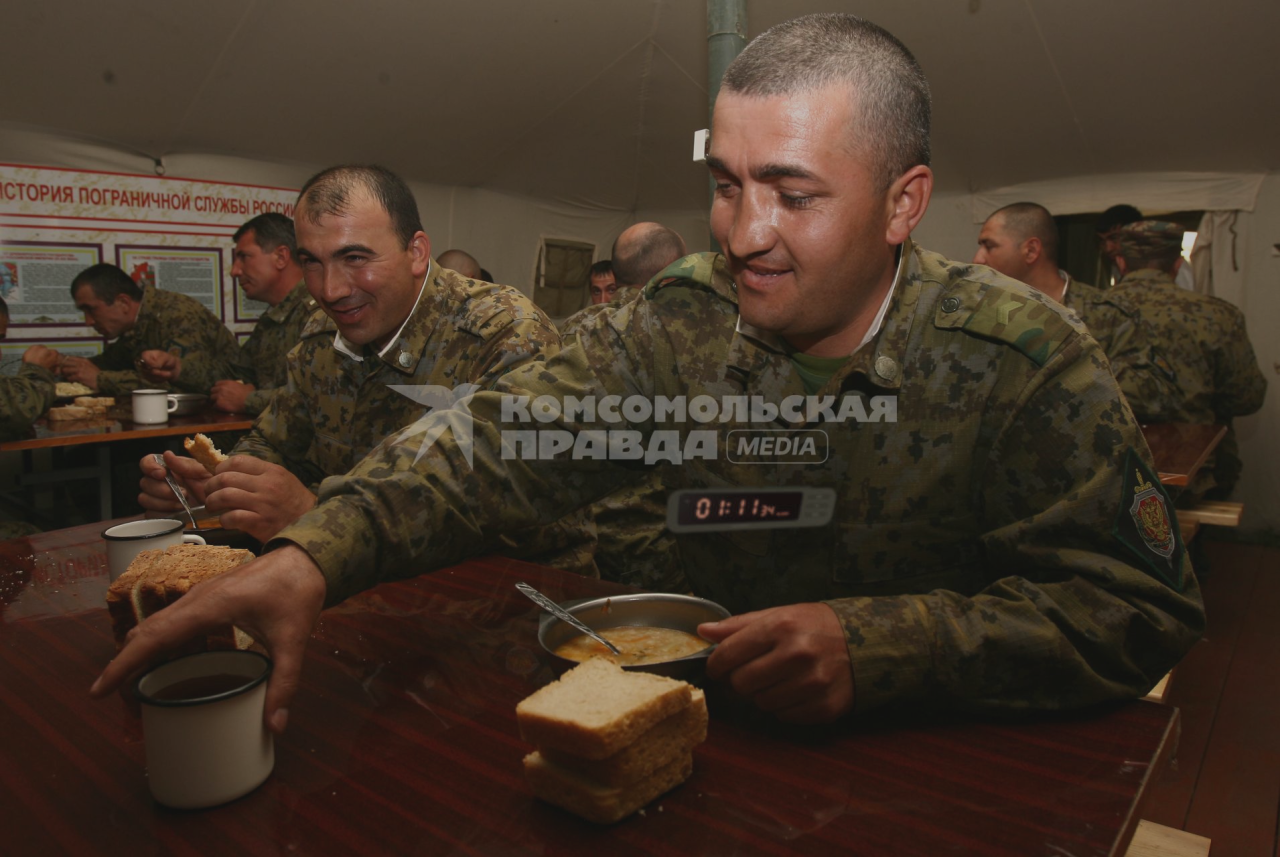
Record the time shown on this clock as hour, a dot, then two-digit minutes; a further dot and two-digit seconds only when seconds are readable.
1.11
